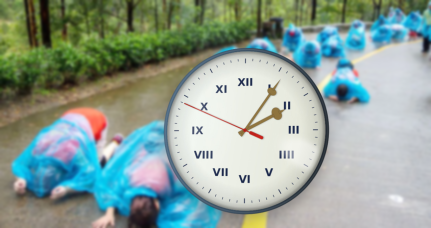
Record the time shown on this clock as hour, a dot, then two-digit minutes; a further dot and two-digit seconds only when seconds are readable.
2.05.49
